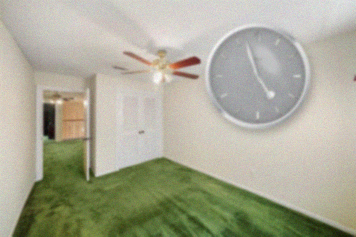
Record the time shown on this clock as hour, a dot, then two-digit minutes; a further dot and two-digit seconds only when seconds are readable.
4.57
